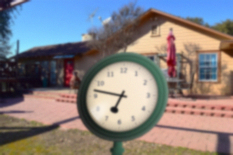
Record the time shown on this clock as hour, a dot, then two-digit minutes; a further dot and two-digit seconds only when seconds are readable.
6.47
